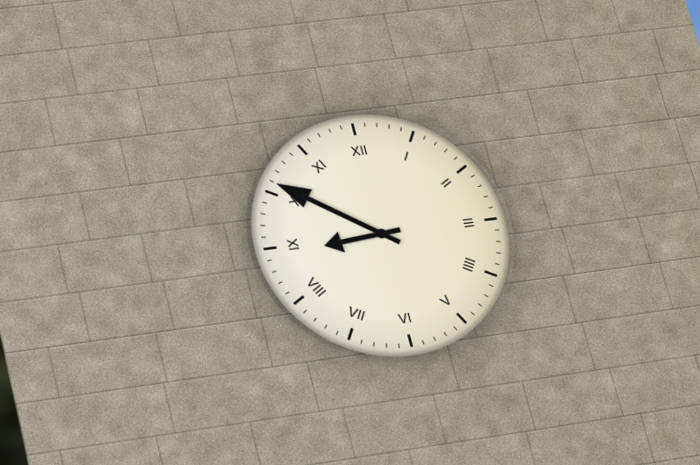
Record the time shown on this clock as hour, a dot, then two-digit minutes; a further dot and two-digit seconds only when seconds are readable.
8.51
